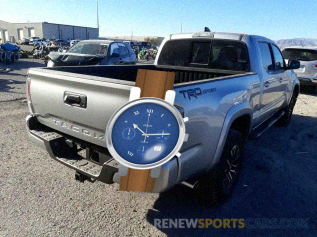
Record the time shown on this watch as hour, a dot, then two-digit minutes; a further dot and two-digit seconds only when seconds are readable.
10.14
